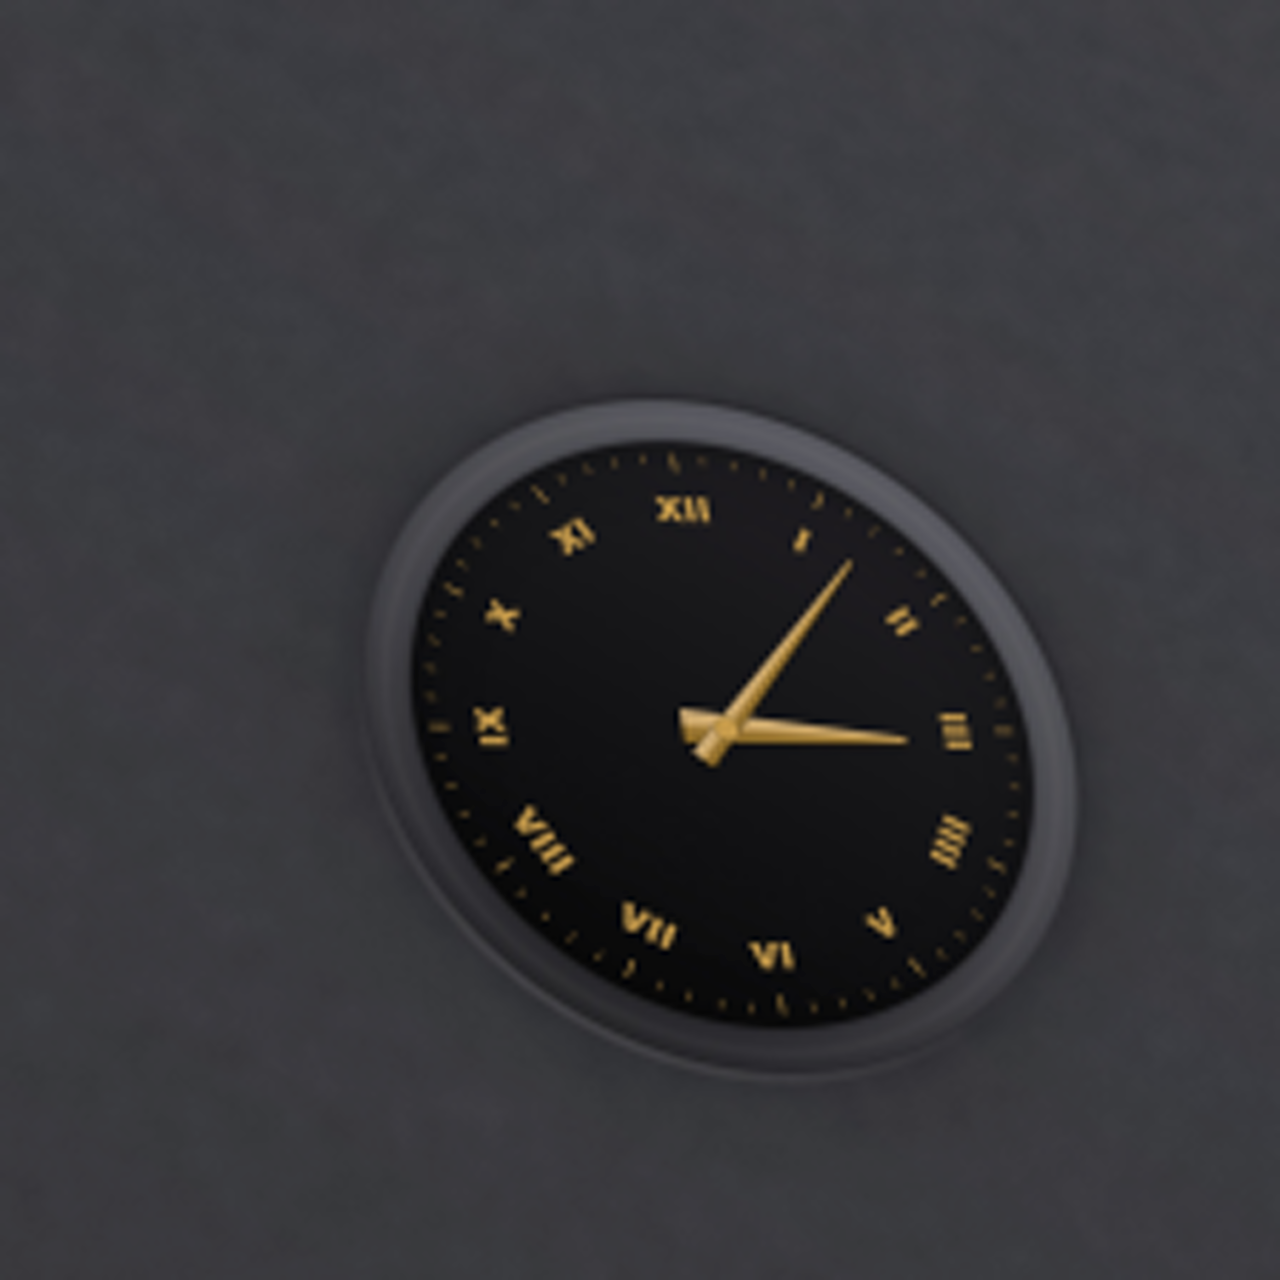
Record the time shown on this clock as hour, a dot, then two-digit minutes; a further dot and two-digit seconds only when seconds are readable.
3.07
